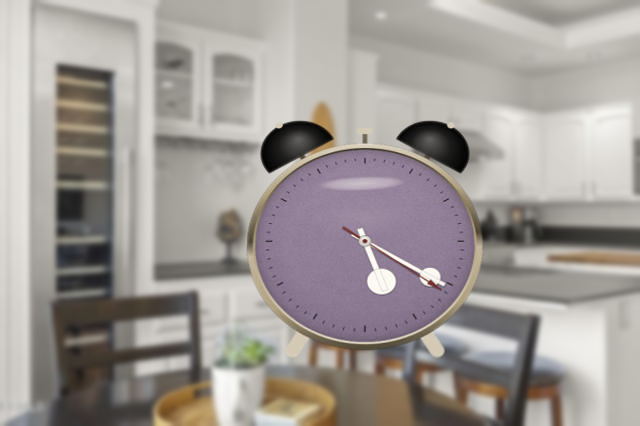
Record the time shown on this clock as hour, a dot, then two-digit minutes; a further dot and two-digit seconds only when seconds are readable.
5.20.21
